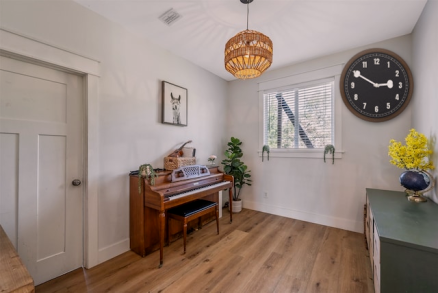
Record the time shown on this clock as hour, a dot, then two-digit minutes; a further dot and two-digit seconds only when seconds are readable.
2.50
